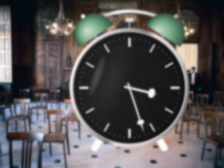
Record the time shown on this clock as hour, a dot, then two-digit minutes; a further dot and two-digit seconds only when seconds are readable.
3.27
